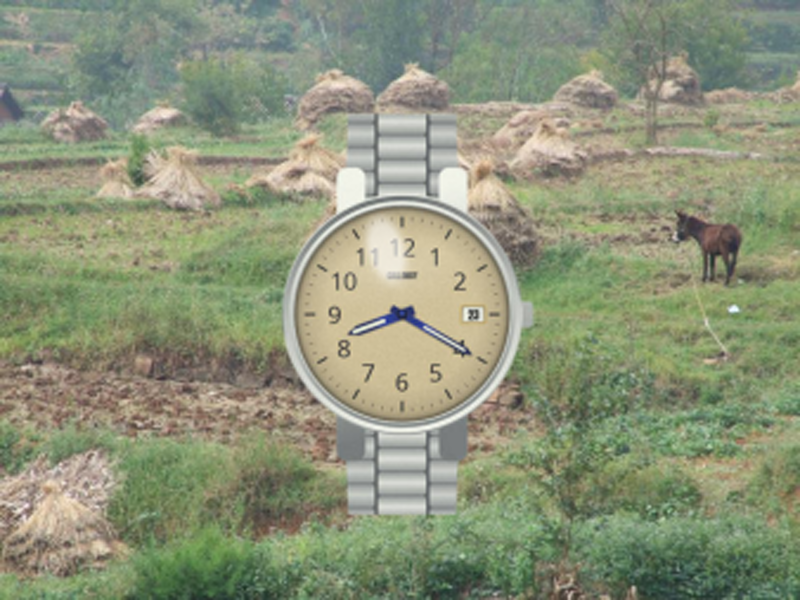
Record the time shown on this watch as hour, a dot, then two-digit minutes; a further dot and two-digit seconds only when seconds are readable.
8.20
